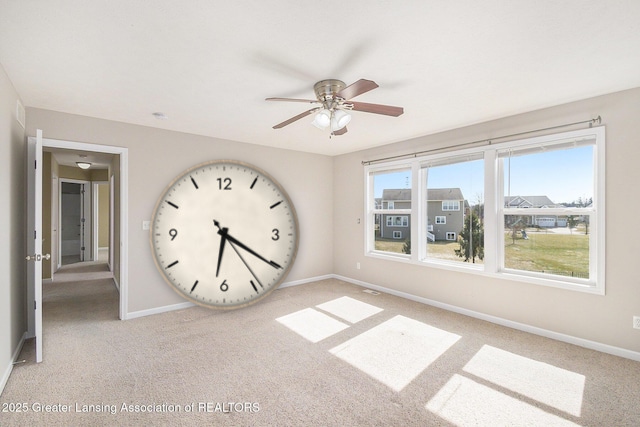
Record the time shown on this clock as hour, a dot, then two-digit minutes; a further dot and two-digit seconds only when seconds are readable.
6.20.24
